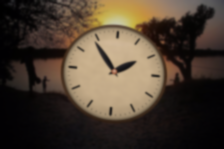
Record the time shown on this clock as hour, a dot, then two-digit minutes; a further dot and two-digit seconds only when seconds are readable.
1.54
